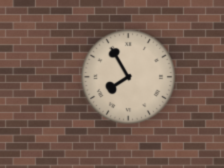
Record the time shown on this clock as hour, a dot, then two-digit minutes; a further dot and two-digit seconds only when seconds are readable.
7.55
